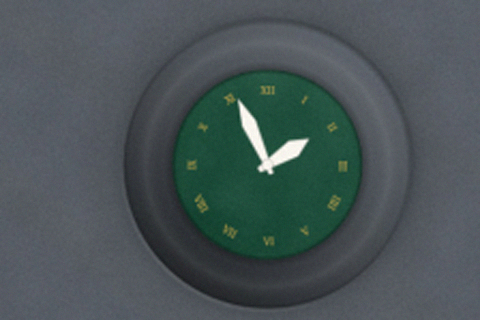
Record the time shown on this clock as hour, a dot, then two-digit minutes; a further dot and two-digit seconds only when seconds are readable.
1.56
